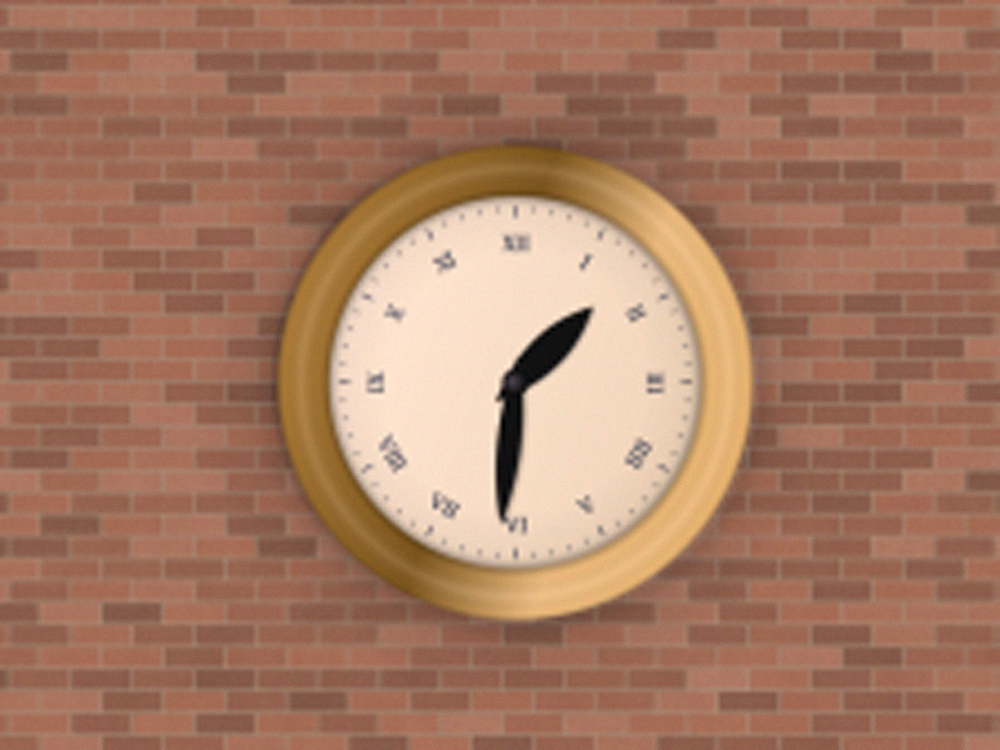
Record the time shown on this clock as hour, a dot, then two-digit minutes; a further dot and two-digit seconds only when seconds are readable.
1.31
